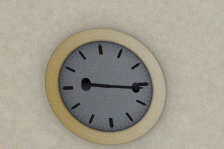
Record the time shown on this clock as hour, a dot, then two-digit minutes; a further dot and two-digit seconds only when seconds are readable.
9.16
